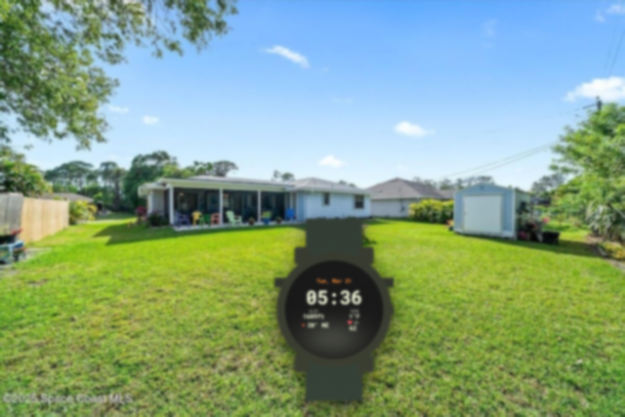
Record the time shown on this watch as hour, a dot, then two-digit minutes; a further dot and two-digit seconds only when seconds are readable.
5.36
